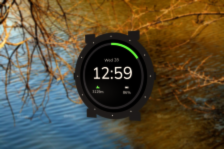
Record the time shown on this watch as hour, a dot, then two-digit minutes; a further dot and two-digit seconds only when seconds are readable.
12.59
